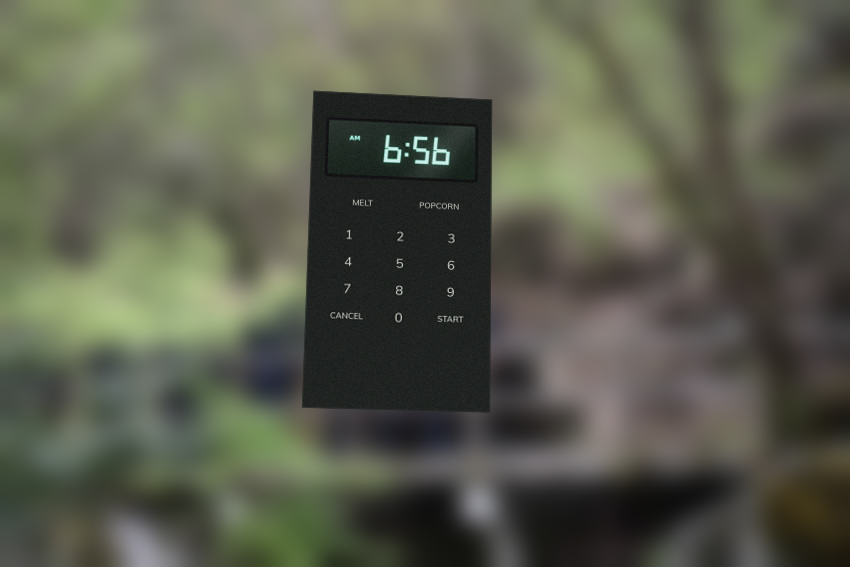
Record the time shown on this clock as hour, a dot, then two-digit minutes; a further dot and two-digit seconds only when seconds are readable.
6.56
